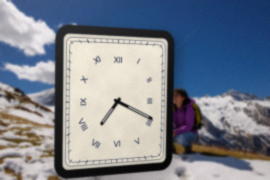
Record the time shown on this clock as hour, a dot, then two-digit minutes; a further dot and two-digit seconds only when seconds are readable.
7.19
